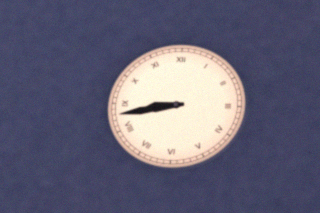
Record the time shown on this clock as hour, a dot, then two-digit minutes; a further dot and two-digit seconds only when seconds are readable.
8.43
